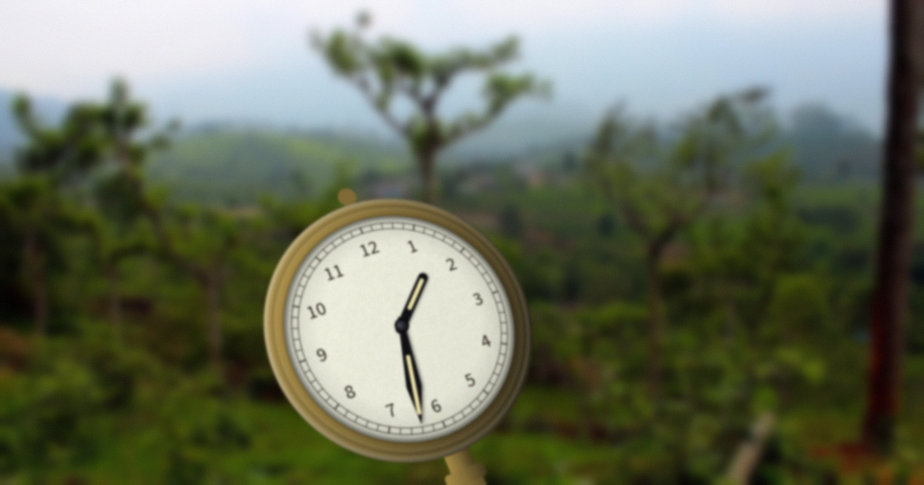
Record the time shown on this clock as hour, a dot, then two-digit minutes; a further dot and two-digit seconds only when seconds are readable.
1.32
